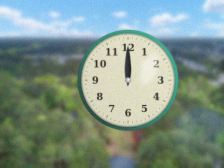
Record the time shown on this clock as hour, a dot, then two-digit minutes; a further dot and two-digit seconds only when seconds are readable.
12.00
